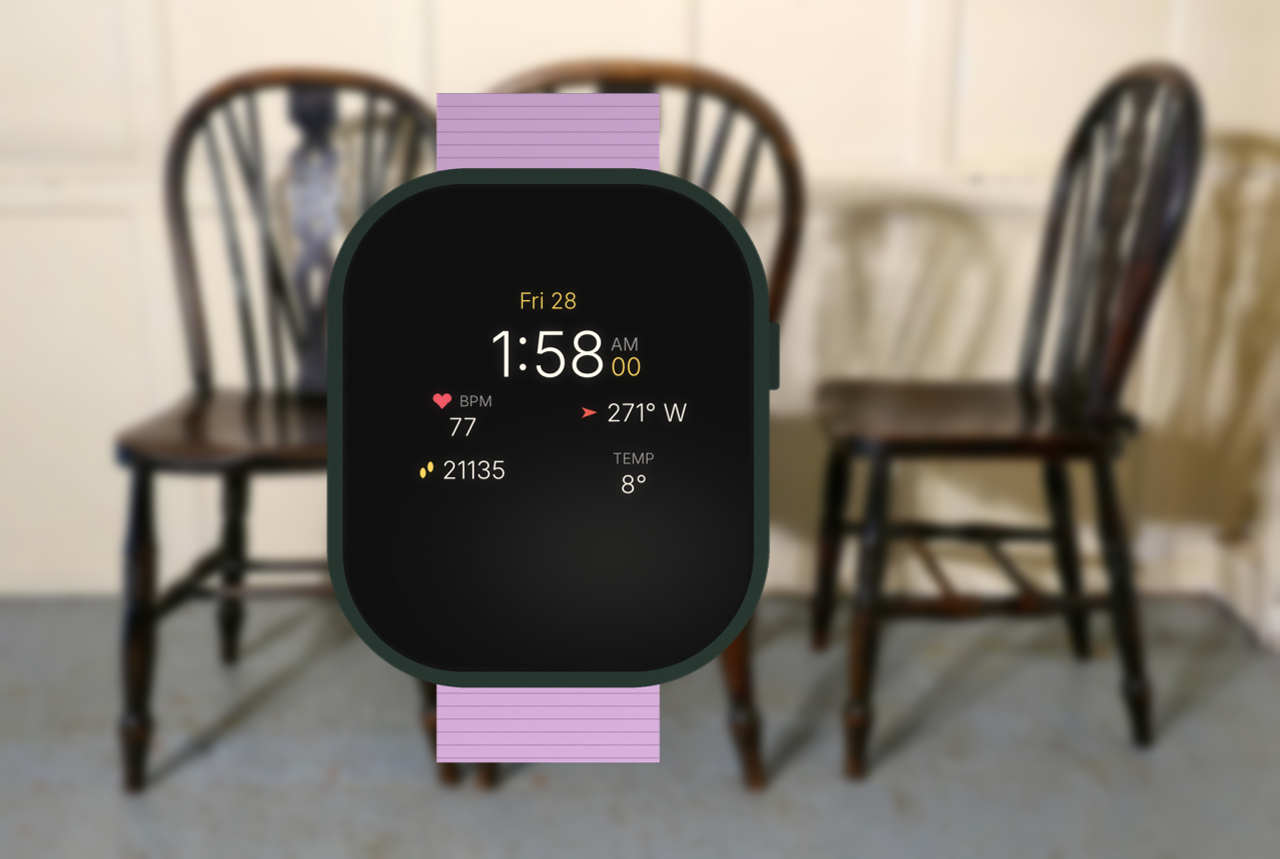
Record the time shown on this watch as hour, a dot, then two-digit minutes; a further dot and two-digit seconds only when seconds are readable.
1.58.00
